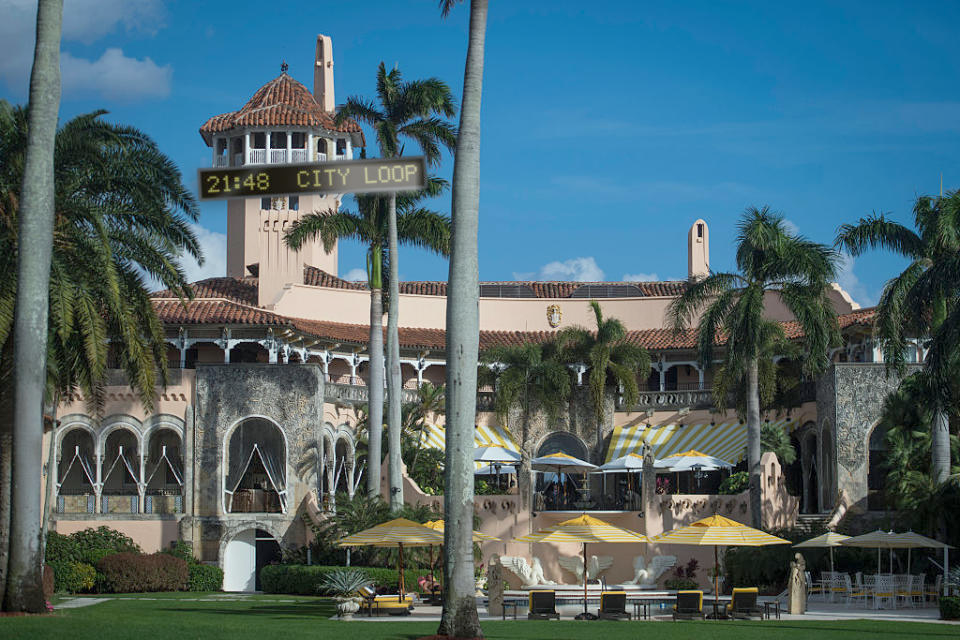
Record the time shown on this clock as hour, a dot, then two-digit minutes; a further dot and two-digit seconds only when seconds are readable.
21.48
